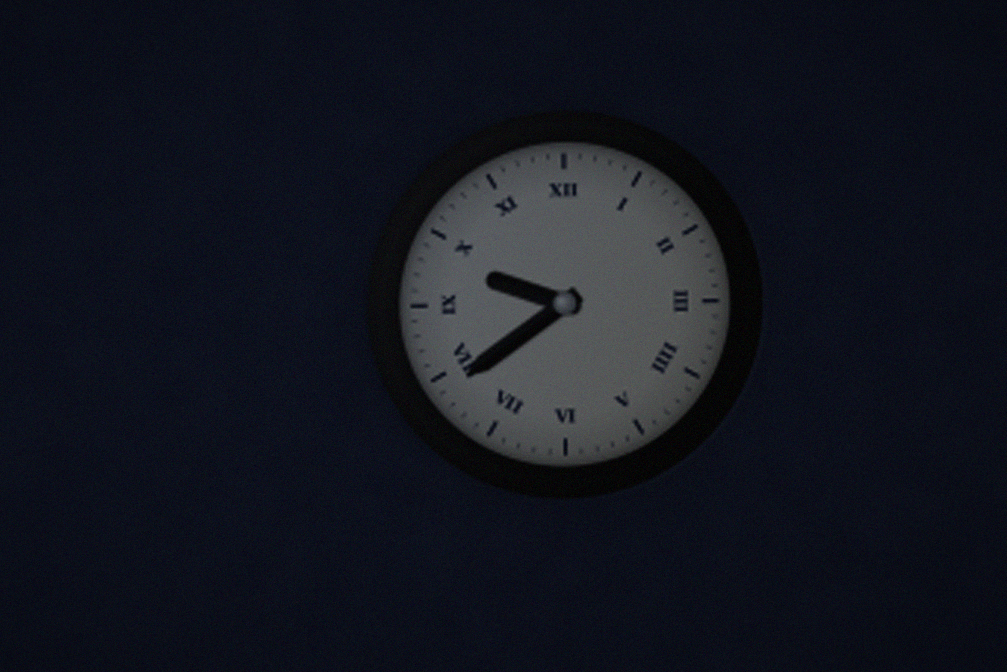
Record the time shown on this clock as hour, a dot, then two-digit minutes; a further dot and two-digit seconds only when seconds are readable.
9.39
